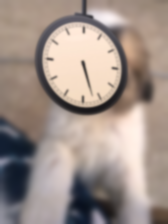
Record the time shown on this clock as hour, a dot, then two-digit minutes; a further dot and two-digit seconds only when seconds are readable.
5.27
